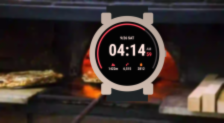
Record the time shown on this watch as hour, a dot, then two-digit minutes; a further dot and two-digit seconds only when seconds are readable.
4.14
